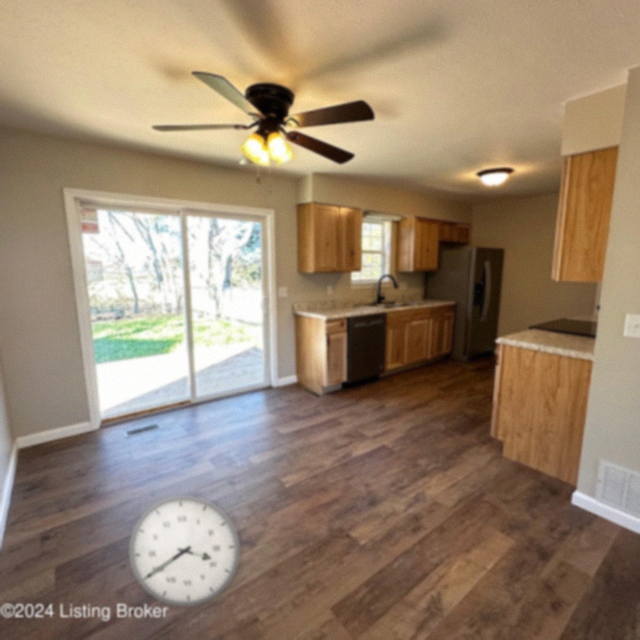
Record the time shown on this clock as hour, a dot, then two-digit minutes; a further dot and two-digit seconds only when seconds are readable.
3.40
